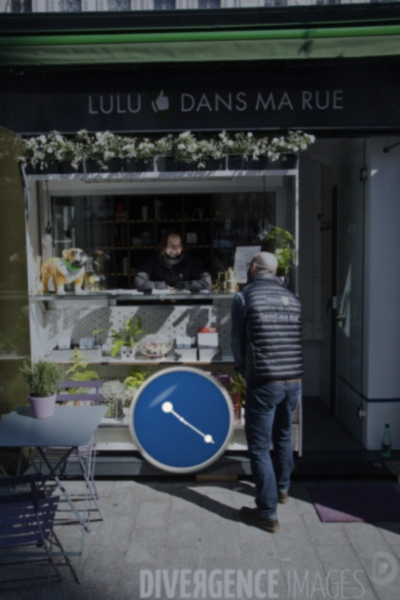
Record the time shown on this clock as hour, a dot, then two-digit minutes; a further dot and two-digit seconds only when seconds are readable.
10.21
